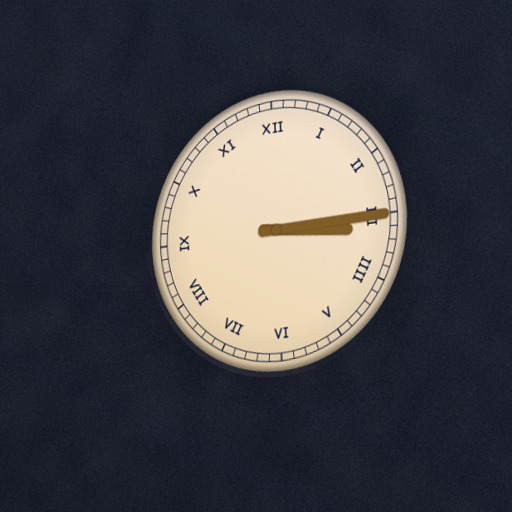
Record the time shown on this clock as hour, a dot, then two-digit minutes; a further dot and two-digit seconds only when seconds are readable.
3.15
